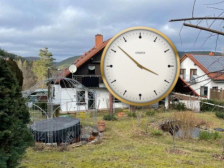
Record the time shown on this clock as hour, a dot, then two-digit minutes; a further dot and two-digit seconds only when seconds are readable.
3.52
